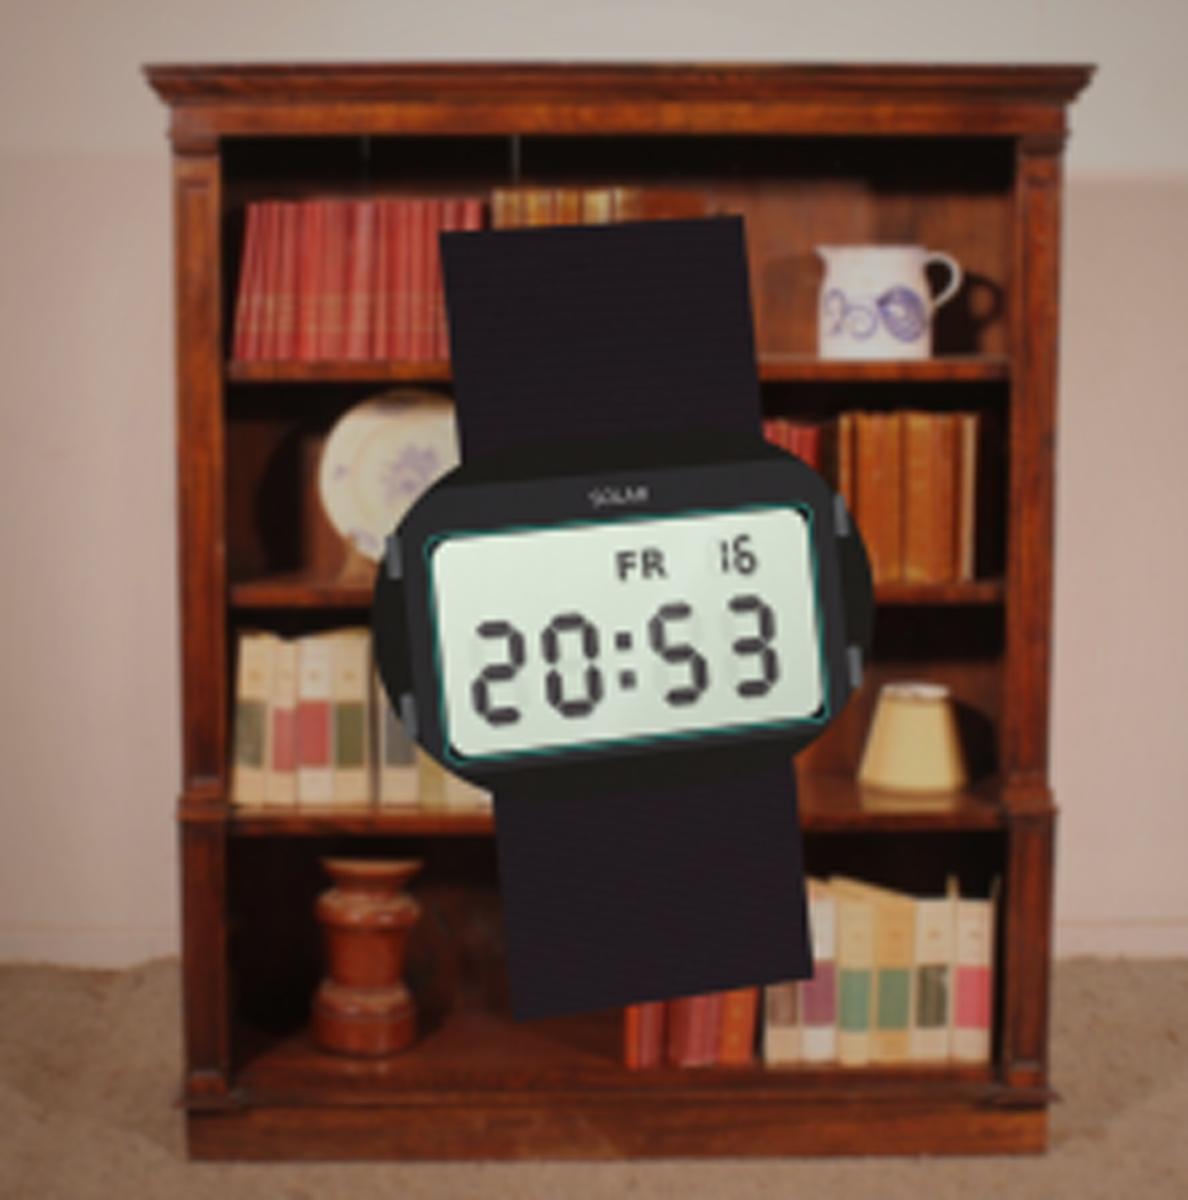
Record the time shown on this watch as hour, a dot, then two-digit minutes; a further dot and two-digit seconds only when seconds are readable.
20.53
